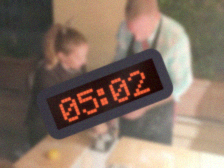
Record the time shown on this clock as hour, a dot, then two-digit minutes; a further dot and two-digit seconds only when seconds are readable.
5.02
